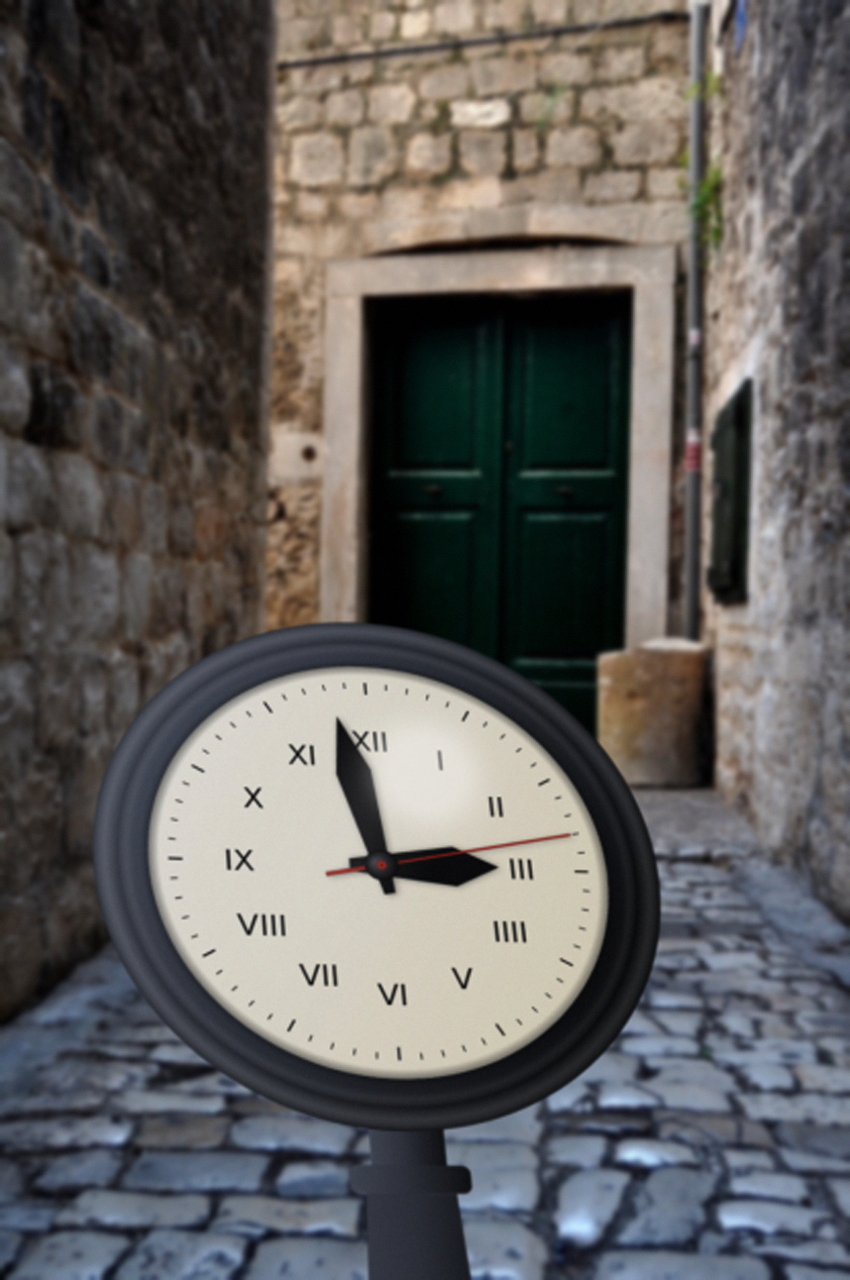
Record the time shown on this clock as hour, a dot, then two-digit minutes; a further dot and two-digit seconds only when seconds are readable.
2.58.13
